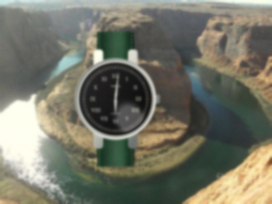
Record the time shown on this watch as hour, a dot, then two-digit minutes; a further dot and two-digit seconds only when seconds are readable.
6.01
